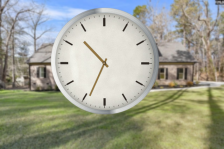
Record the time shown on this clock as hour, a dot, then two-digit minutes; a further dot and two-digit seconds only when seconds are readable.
10.34
